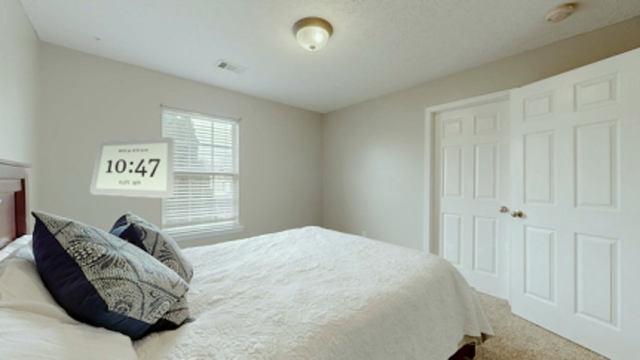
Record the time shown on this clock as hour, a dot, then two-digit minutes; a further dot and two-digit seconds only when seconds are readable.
10.47
